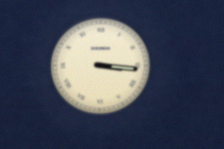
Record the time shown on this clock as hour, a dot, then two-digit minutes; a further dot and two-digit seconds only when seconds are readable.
3.16
